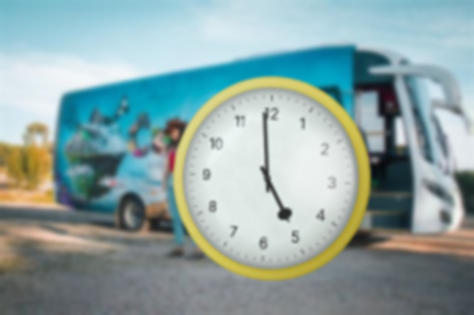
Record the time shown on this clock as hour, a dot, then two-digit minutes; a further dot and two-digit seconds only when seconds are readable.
4.59
